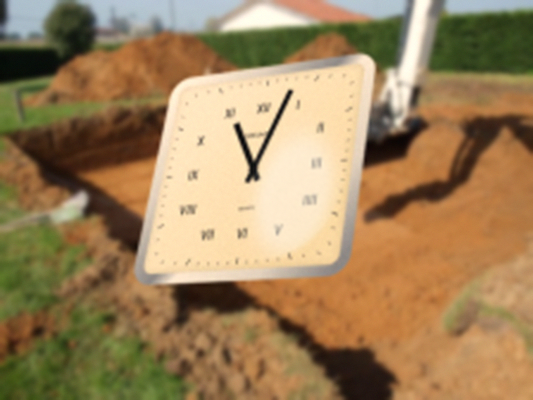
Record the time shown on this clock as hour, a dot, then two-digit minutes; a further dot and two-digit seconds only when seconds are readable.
11.03
